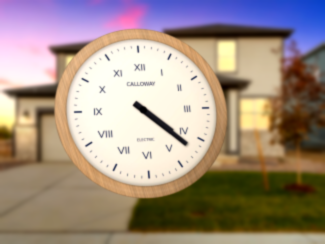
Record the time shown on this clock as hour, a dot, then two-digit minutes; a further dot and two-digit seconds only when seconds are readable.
4.22
